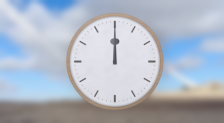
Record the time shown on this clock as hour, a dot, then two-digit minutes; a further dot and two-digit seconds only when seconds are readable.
12.00
